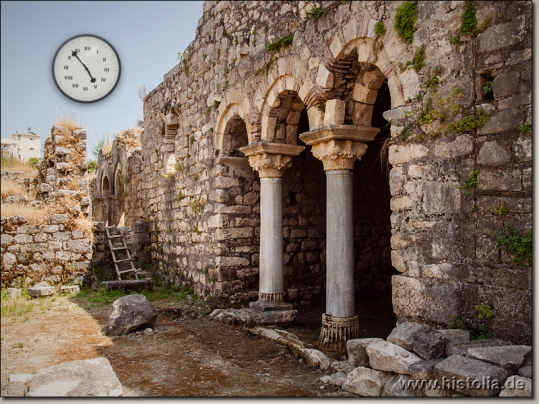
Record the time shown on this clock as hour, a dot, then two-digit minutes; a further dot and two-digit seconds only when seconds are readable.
4.53
